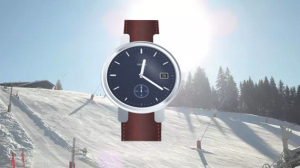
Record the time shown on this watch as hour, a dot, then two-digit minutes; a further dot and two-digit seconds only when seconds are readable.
12.21
